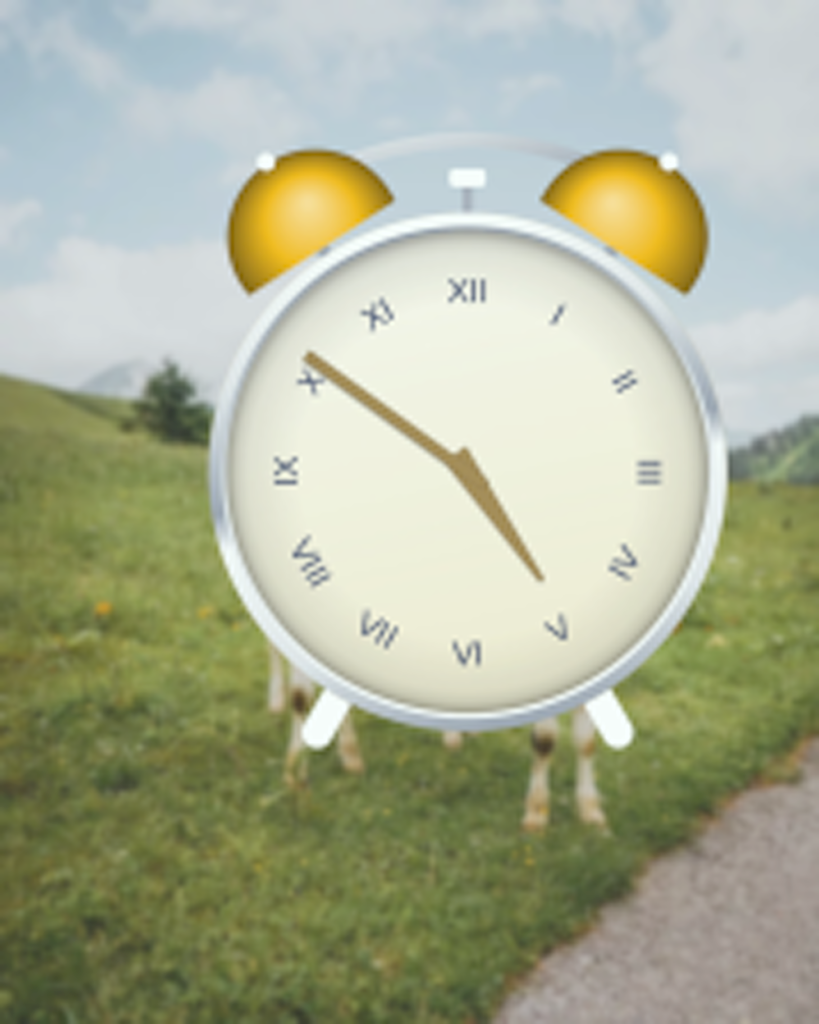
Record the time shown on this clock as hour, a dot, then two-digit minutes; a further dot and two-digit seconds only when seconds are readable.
4.51
